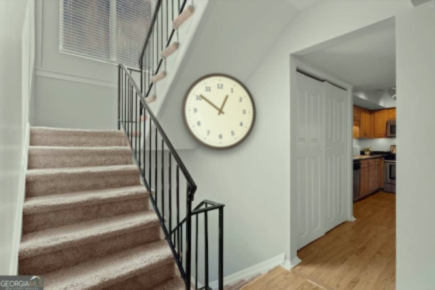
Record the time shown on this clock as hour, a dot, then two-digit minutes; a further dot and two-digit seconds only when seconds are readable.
12.51
